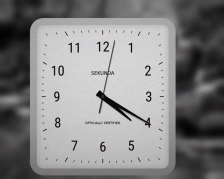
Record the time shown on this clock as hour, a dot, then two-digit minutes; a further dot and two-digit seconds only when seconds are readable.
4.20.02
